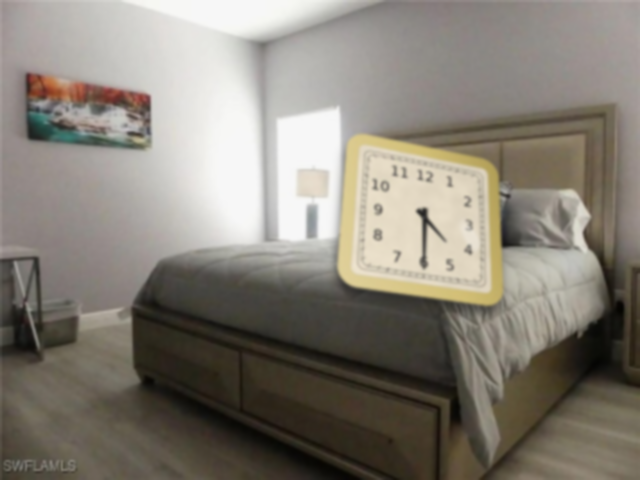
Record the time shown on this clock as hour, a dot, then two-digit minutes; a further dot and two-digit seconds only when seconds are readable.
4.30
